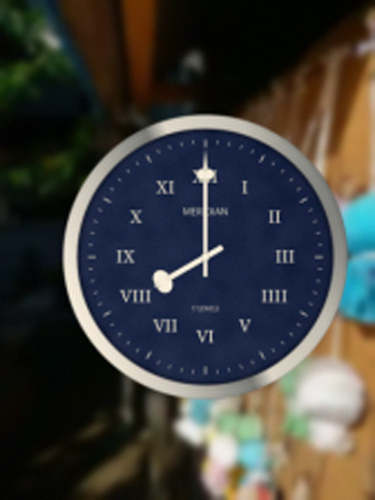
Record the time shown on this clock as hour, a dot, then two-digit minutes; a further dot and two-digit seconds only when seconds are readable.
8.00
